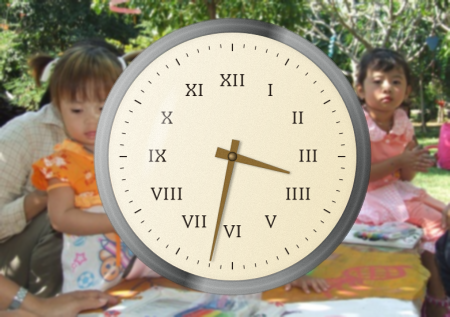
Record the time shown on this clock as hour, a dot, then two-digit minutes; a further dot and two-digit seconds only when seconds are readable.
3.32
